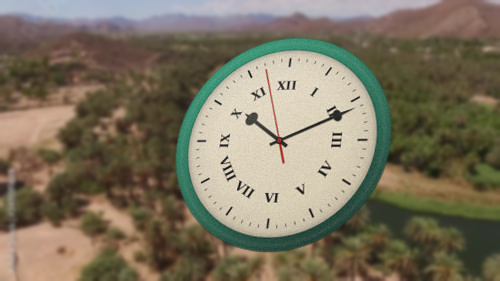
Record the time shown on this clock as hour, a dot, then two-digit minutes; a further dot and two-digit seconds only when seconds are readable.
10.10.57
